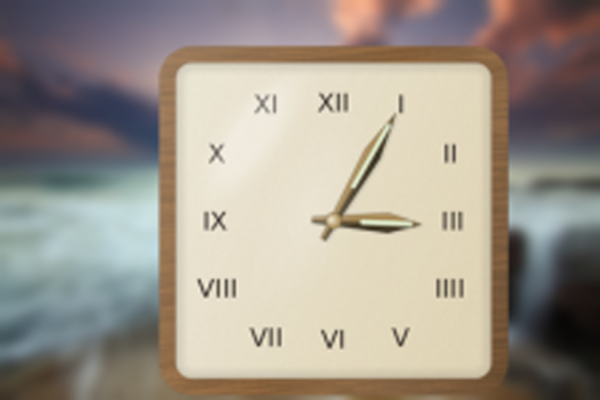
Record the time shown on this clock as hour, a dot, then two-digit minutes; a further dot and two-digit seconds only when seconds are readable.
3.05
